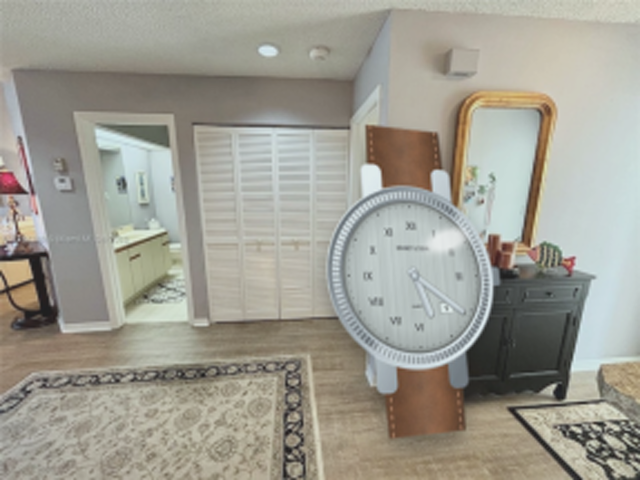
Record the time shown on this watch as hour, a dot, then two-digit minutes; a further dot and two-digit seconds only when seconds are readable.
5.21
